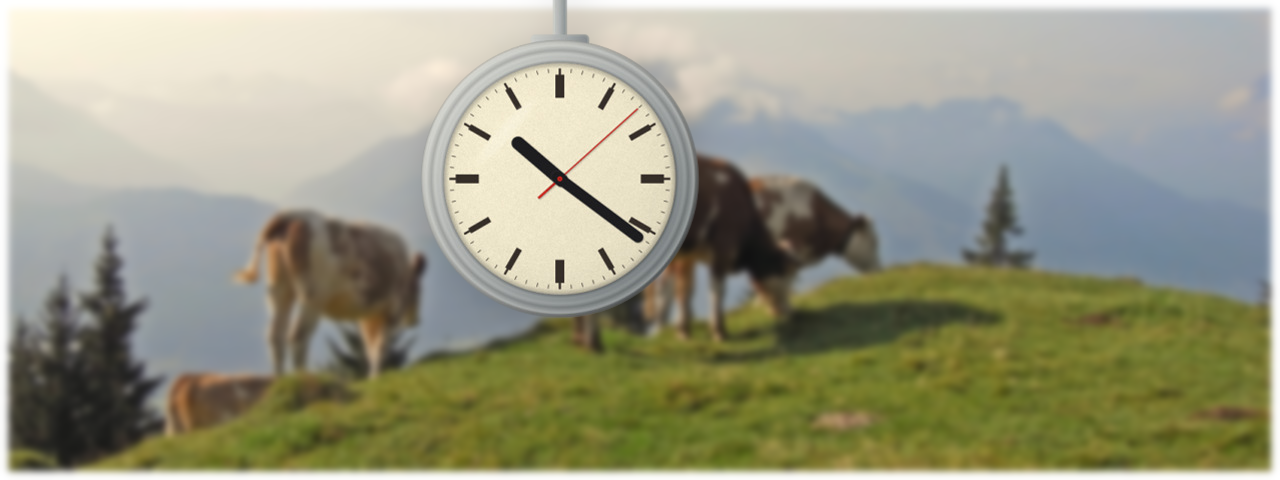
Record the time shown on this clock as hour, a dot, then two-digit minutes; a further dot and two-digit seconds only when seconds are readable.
10.21.08
